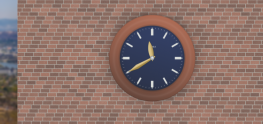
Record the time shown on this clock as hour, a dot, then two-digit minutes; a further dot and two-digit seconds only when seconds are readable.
11.40
